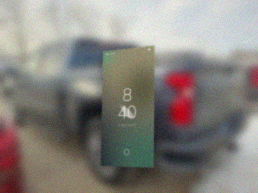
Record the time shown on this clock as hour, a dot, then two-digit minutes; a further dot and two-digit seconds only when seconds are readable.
8.40
